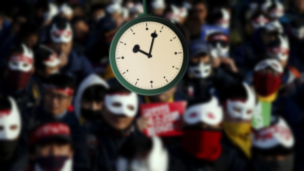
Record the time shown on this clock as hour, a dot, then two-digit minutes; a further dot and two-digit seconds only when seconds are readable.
10.03
